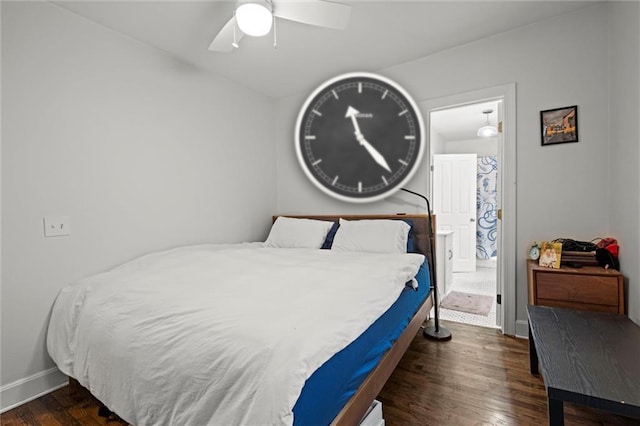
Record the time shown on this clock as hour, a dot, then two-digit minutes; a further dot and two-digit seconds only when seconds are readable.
11.23
